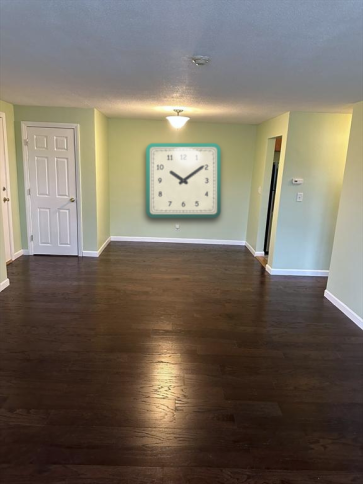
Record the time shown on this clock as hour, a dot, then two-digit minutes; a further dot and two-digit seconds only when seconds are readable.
10.09
